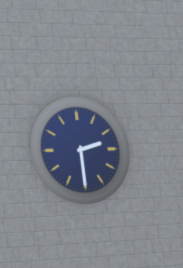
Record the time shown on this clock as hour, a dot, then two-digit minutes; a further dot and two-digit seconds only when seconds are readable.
2.30
